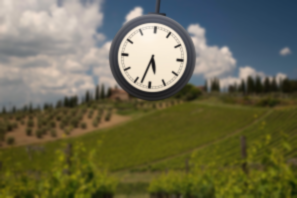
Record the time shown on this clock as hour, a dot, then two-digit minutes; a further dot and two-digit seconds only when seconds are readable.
5.33
